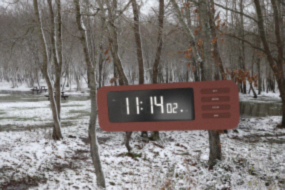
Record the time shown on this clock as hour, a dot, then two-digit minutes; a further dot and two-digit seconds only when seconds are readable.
11.14.02
